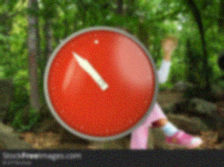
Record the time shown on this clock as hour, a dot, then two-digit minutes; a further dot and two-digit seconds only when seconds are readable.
10.54
